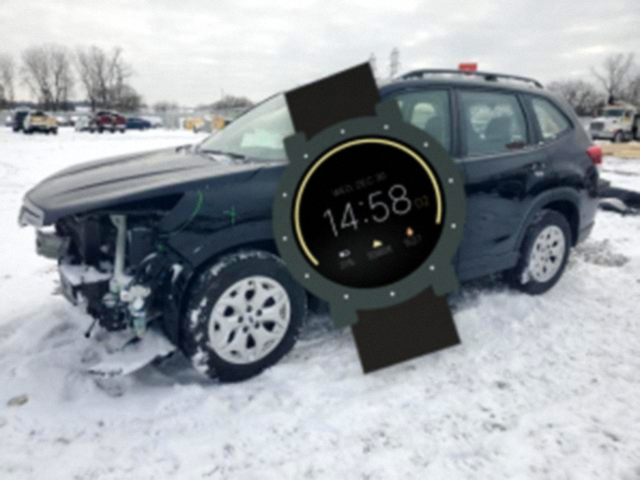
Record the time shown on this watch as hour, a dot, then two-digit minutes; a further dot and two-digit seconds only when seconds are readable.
14.58
